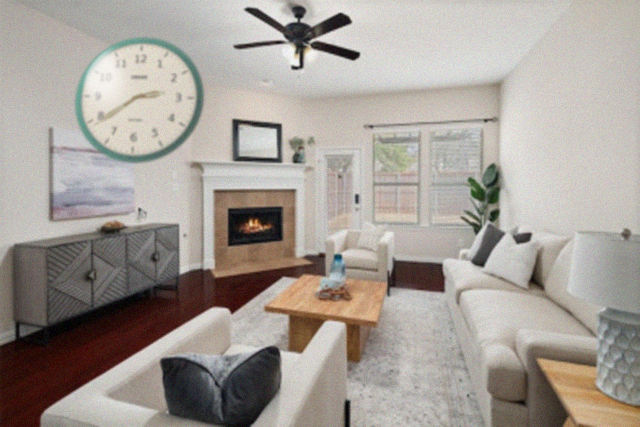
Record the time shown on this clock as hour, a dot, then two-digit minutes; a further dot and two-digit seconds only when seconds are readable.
2.39
